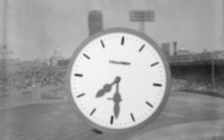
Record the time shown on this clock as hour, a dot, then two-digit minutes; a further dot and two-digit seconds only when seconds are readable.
7.29
